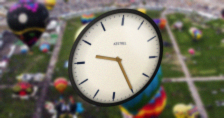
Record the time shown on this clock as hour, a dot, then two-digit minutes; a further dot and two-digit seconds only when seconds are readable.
9.25
